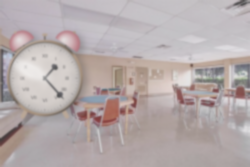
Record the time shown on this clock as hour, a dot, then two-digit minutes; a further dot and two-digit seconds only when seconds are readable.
1.23
